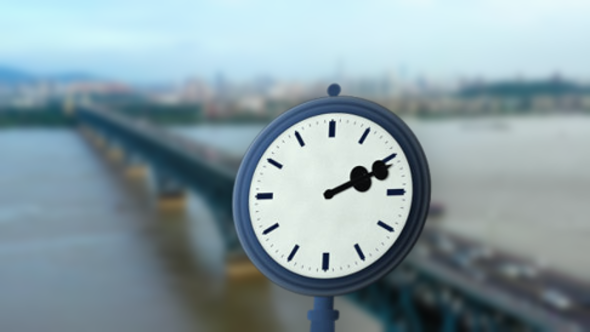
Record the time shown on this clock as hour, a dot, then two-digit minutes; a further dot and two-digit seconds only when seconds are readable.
2.11
